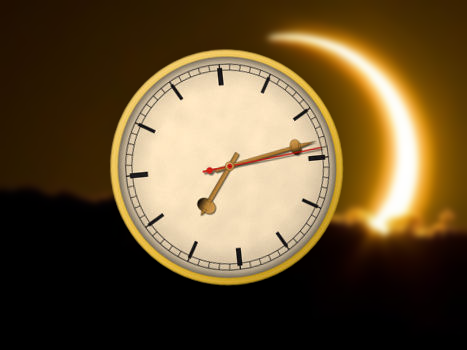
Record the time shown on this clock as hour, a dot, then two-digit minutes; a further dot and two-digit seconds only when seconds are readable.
7.13.14
